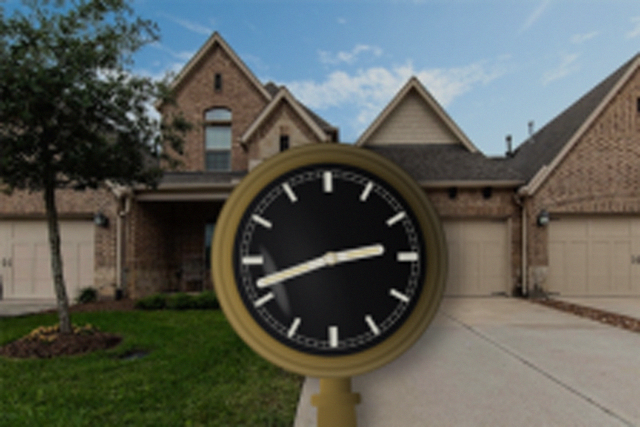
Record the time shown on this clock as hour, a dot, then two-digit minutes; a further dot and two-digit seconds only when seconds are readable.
2.42
